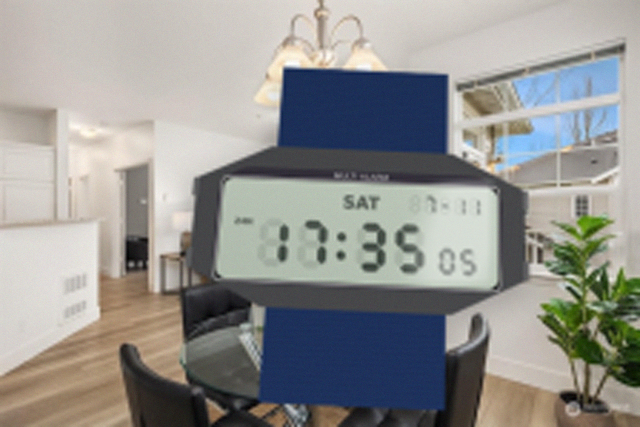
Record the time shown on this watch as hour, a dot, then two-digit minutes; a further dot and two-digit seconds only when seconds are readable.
17.35.05
